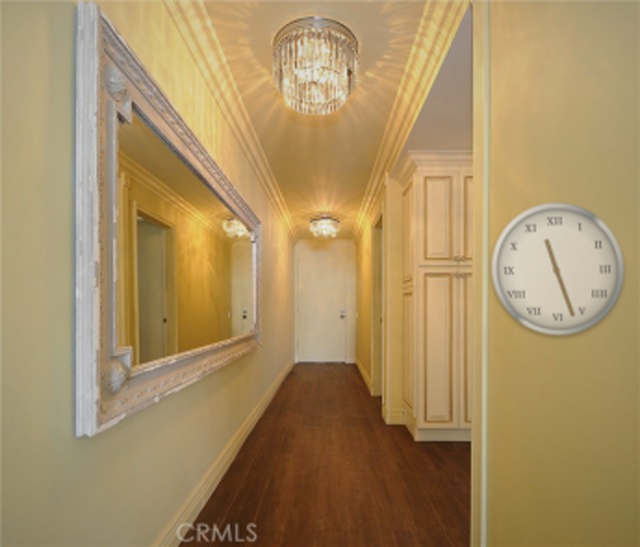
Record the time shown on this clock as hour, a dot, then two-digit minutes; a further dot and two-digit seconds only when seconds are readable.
11.27
